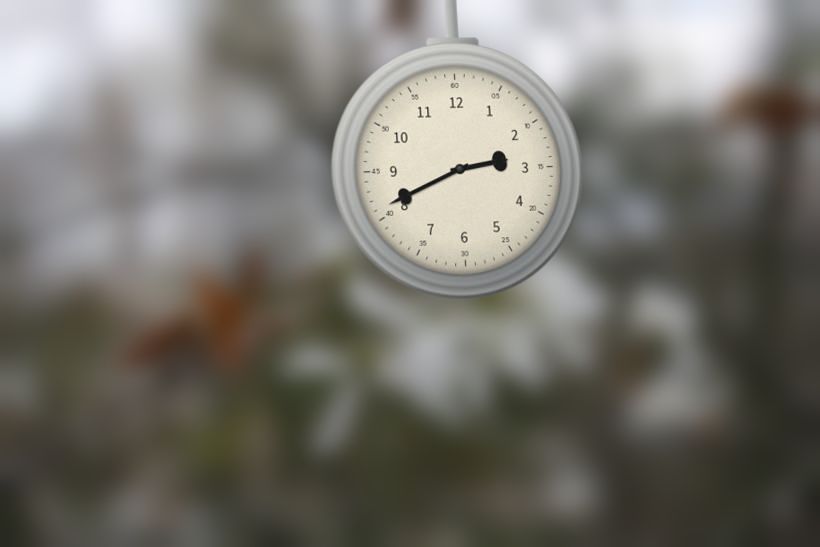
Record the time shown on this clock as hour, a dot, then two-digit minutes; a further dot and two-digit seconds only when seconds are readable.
2.41
